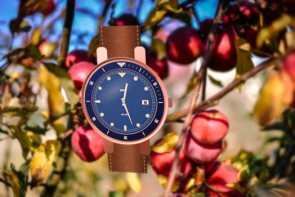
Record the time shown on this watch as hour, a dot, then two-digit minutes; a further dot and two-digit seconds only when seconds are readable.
12.27
